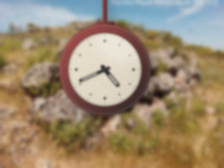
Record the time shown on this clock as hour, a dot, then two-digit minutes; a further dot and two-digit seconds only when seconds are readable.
4.41
